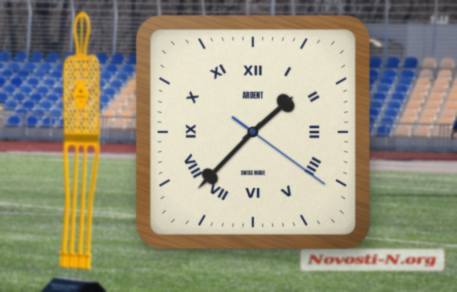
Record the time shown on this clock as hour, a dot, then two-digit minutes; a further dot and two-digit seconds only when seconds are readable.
1.37.21
